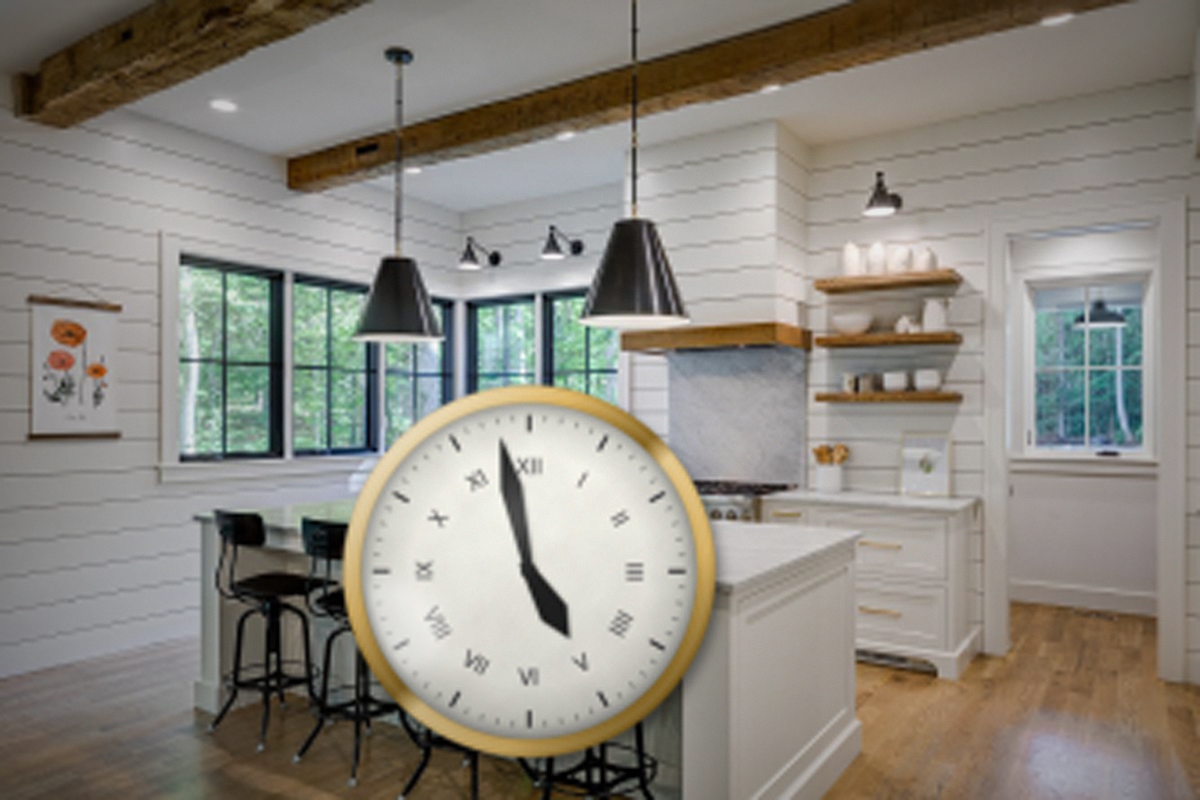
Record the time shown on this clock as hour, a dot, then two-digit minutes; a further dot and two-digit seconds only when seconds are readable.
4.58
